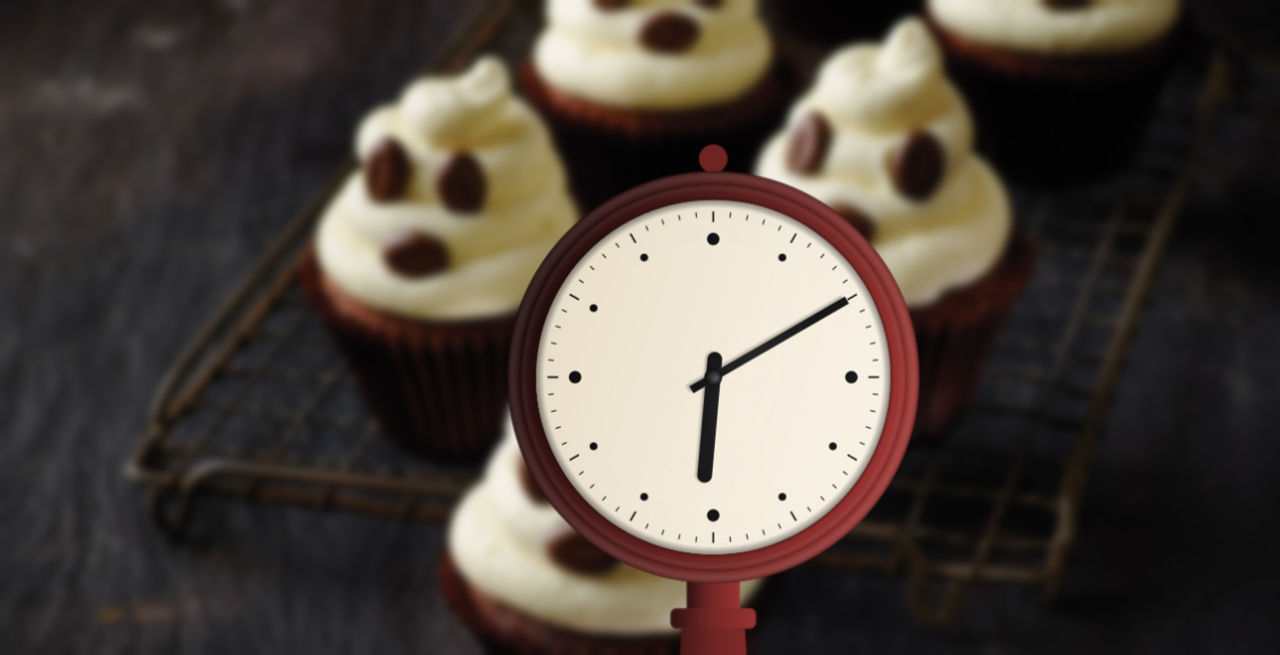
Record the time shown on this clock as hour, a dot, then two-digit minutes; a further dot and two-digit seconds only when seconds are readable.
6.10
